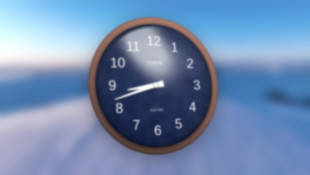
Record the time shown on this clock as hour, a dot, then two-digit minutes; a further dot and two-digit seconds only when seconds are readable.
8.42
